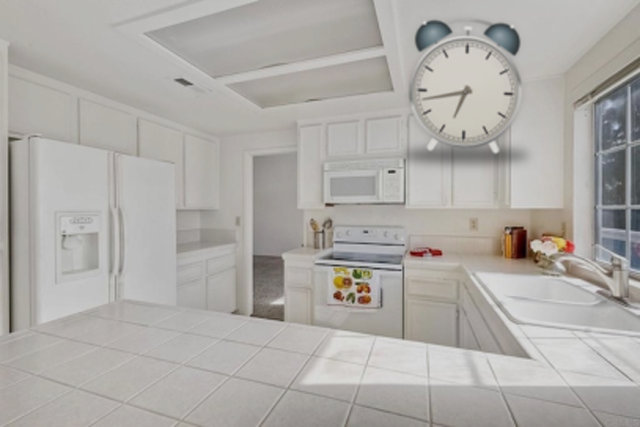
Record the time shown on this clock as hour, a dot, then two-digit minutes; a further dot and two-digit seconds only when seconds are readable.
6.43
